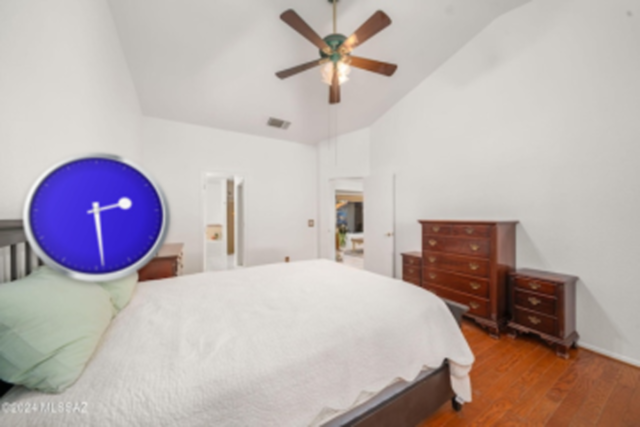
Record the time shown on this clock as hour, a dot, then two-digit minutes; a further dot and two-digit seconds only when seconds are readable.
2.29
